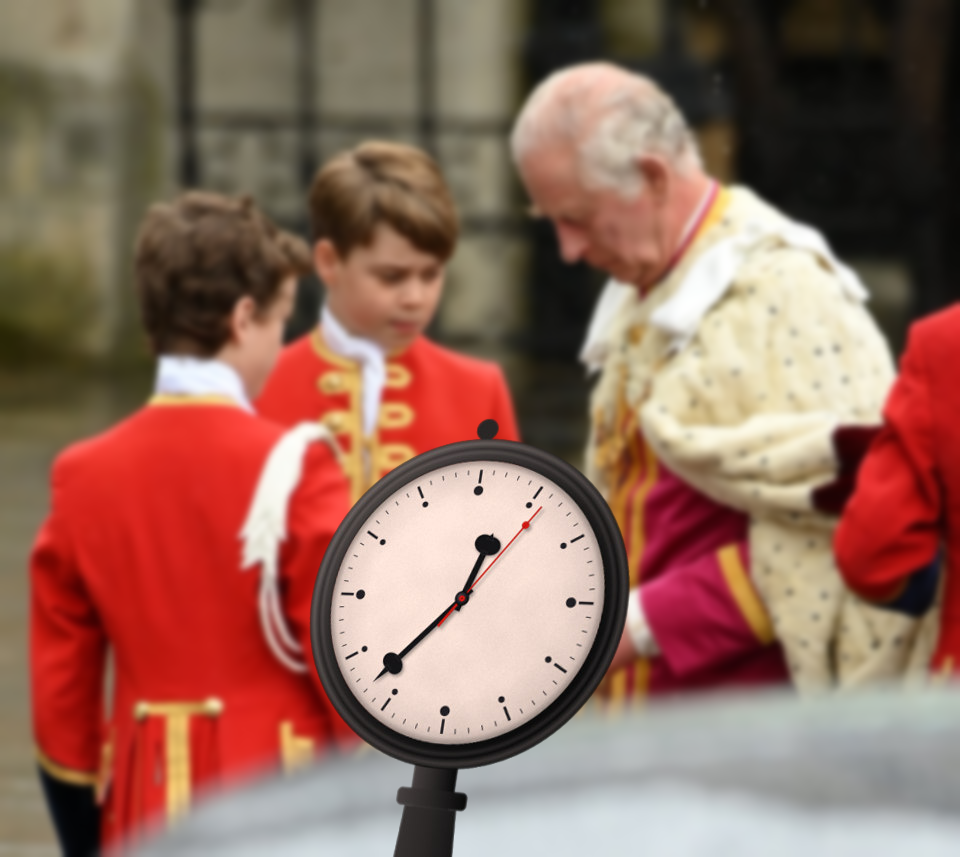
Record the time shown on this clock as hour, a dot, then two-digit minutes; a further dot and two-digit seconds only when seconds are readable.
12.37.06
